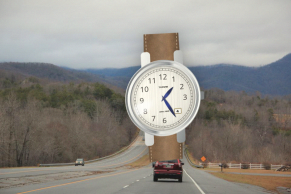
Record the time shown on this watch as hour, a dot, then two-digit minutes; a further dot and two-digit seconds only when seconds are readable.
1.25
